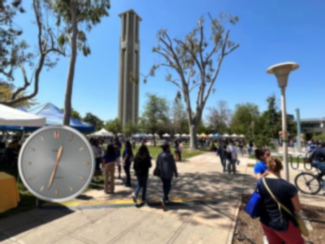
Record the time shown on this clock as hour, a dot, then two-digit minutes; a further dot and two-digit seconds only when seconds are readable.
12.33
